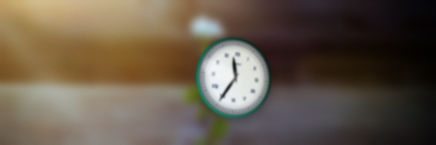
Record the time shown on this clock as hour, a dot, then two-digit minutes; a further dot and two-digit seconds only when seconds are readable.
11.35
